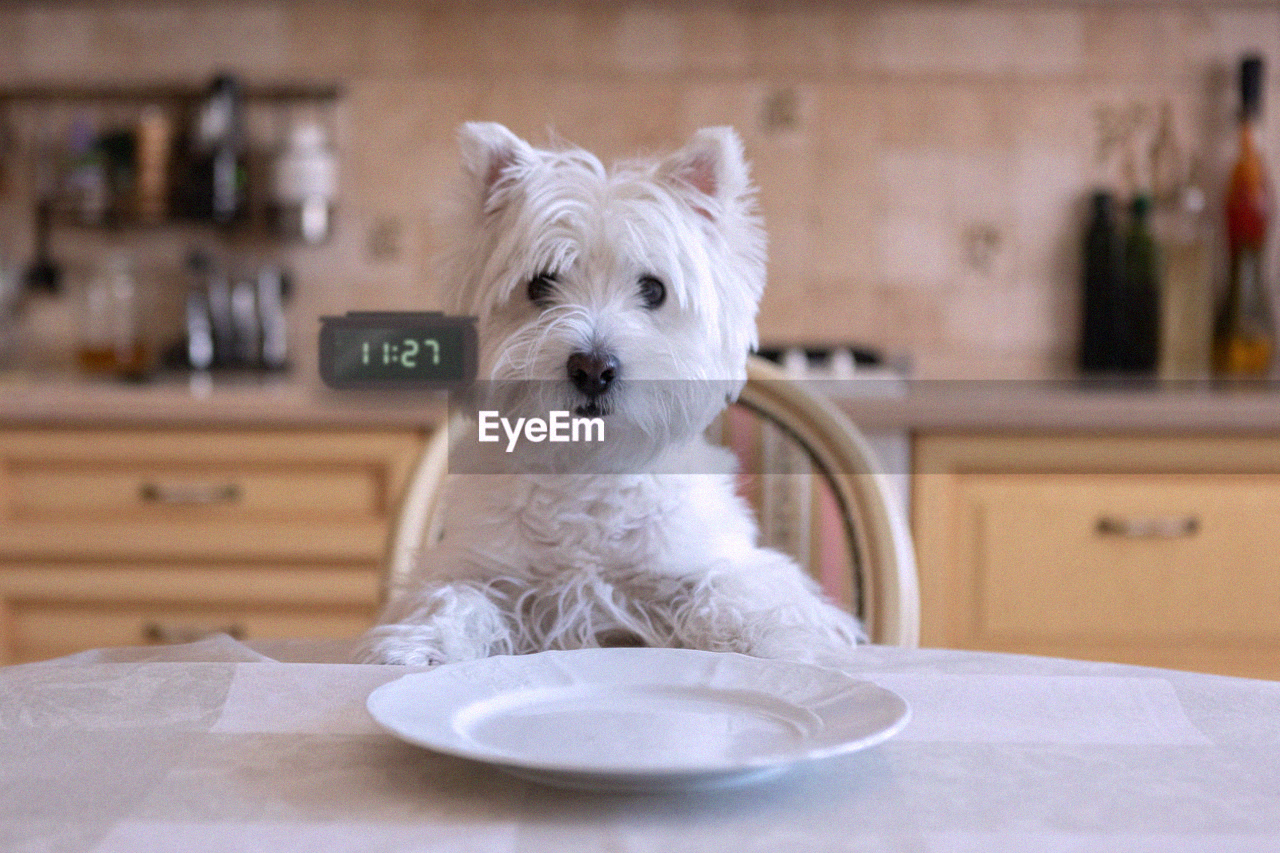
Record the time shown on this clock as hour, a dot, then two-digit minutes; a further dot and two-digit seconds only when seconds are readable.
11.27
